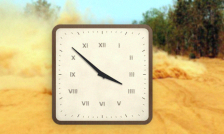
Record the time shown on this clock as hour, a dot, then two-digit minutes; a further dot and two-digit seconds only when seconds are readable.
3.52
